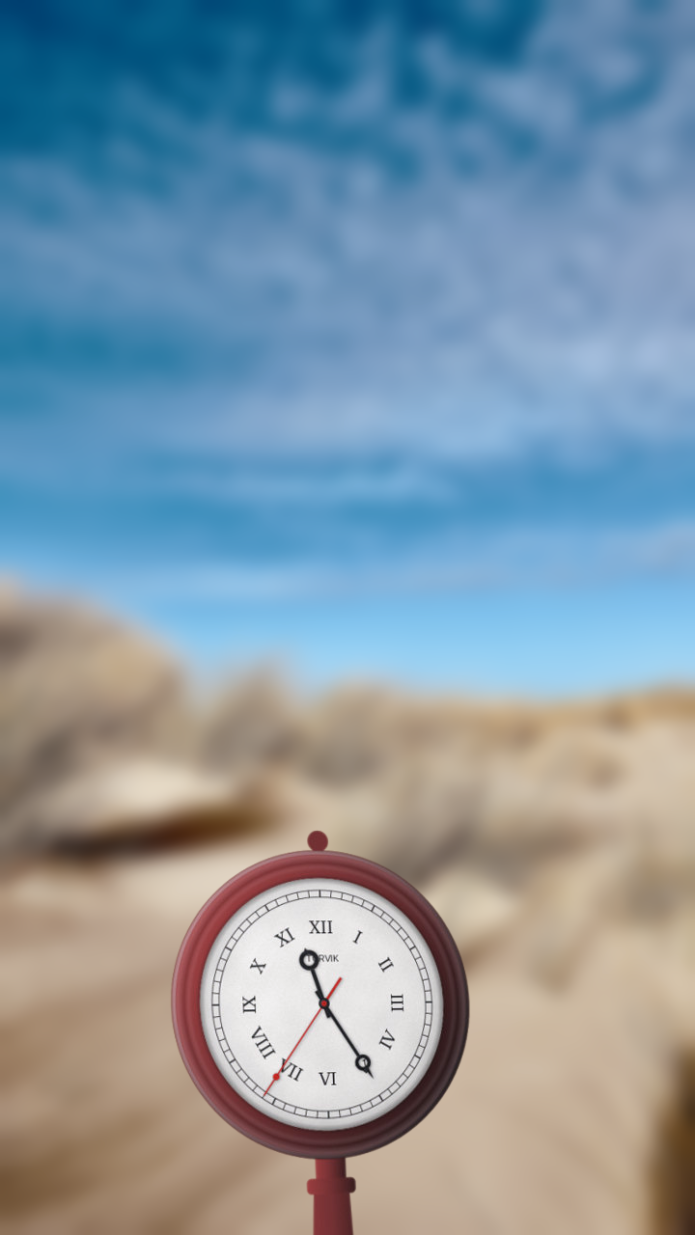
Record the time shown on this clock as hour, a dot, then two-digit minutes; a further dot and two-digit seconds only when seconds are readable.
11.24.36
